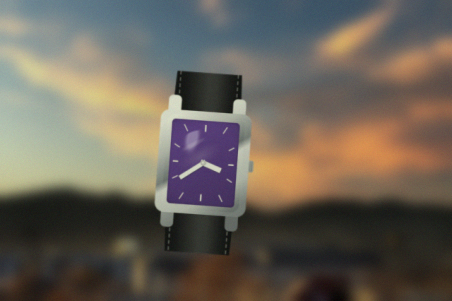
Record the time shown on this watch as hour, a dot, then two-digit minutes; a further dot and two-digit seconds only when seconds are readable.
3.39
